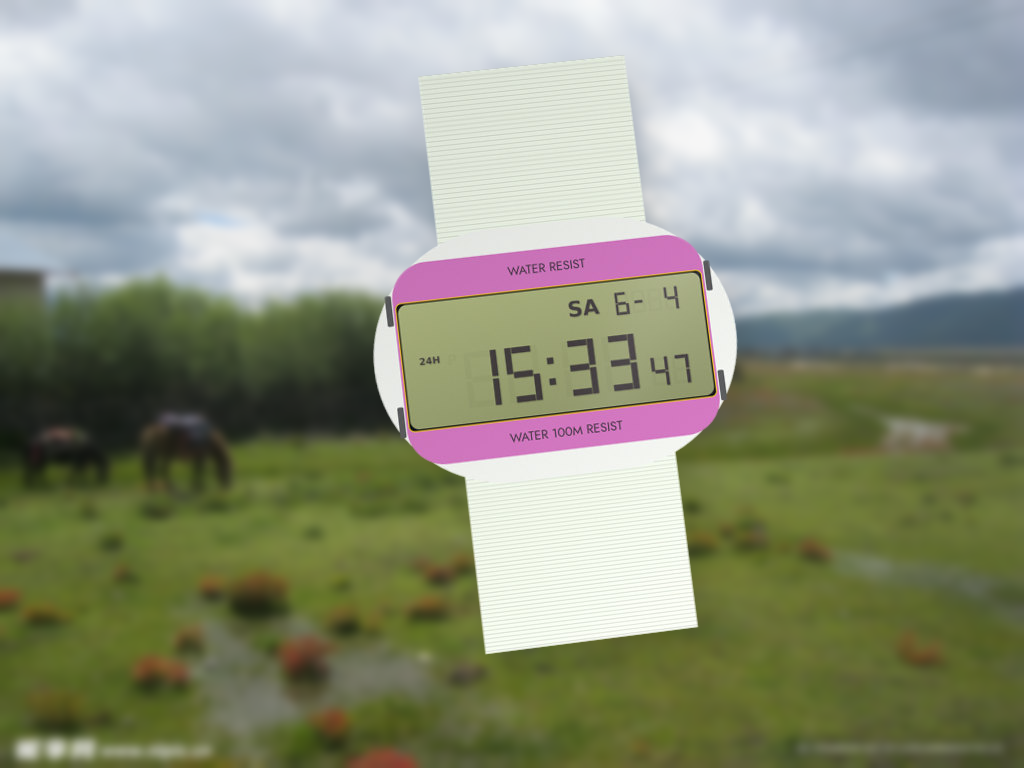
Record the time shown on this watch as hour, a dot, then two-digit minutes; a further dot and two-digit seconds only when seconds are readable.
15.33.47
